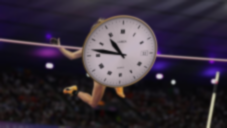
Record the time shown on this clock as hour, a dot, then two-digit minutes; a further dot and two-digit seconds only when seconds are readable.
10.47
